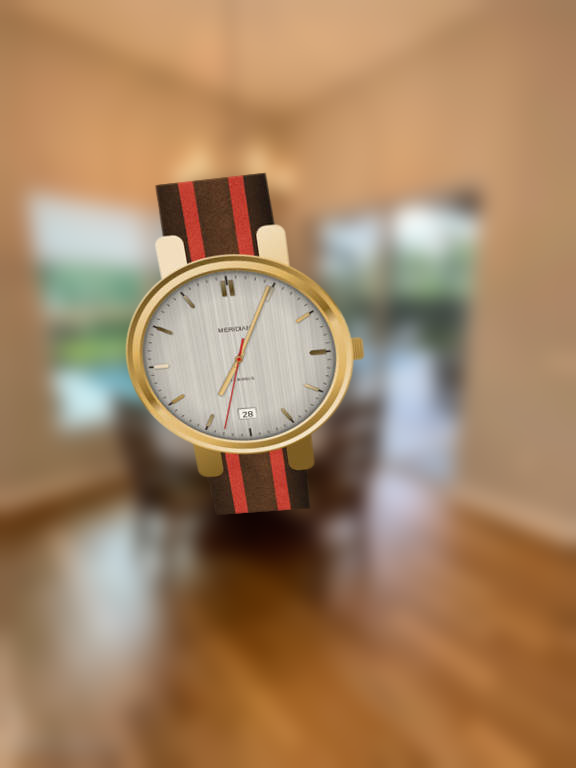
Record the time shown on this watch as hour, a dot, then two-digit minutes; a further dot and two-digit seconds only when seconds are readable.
7.04.33
